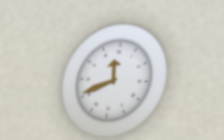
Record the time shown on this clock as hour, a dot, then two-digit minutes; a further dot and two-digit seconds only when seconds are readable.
11.41
